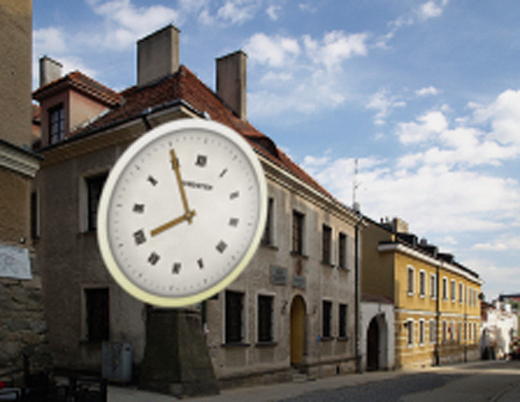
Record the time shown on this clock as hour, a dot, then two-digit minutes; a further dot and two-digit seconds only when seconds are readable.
7.55
